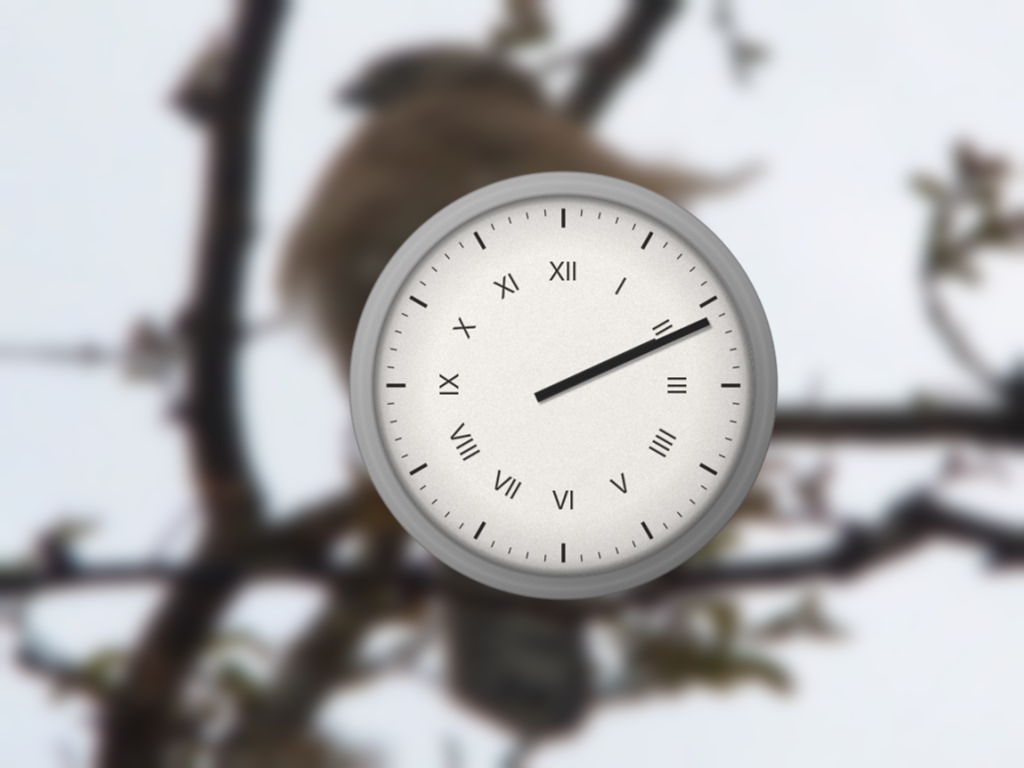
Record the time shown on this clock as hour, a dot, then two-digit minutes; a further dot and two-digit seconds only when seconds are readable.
2.11
